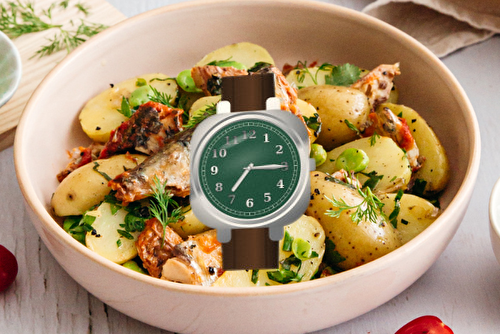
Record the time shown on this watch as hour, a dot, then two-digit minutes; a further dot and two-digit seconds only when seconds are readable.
7.15
